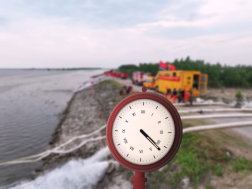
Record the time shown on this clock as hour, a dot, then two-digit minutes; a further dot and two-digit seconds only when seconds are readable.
4.22
